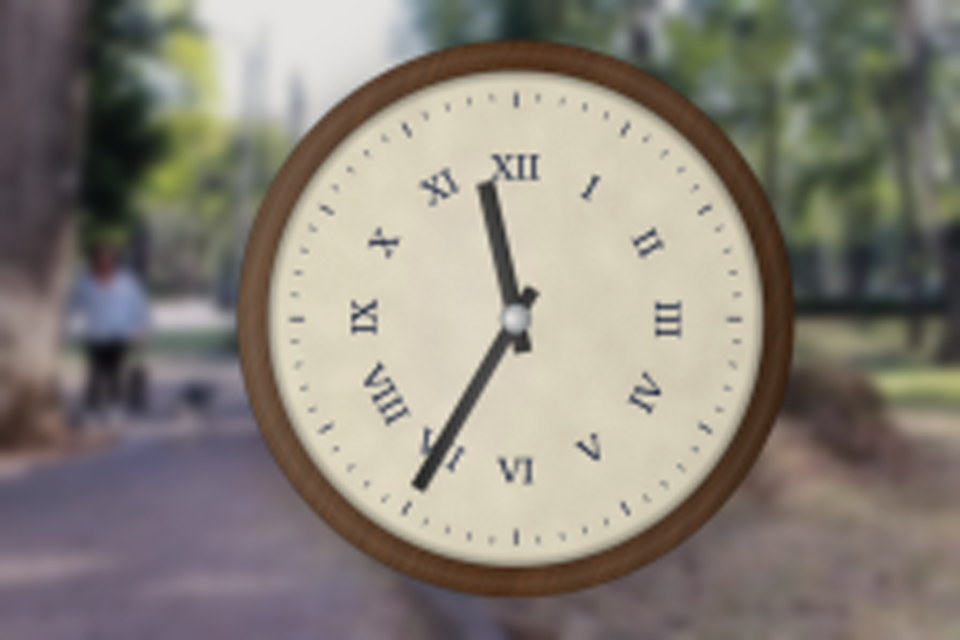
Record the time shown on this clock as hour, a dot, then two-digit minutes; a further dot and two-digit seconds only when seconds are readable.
11.35
